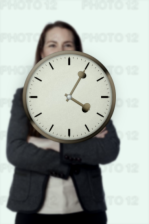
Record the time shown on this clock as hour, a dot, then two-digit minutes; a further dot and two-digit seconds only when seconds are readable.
4.05
